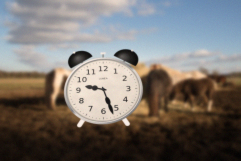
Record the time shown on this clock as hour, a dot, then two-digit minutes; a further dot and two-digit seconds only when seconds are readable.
9.27
